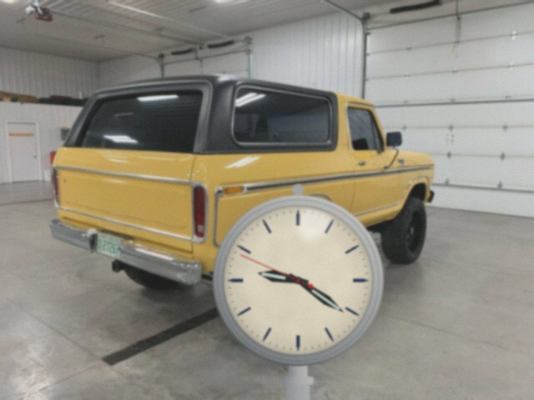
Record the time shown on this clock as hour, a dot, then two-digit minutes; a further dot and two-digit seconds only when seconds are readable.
9.20.49
